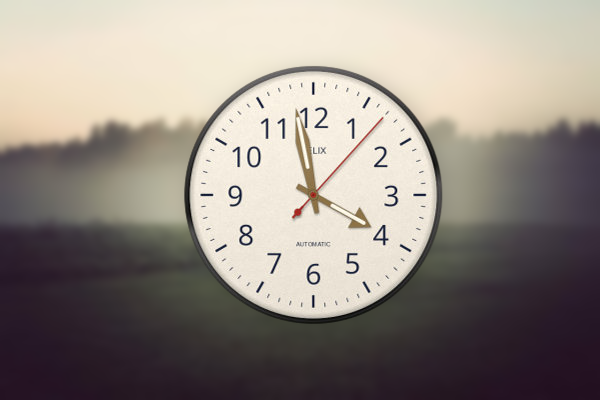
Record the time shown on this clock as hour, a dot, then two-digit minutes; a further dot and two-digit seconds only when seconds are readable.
3.58.07
